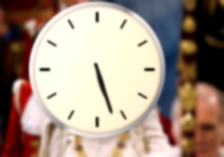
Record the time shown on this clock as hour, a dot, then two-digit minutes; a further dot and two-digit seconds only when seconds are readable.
5.27
